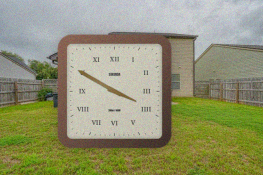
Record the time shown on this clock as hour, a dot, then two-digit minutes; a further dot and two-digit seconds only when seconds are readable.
3.50
